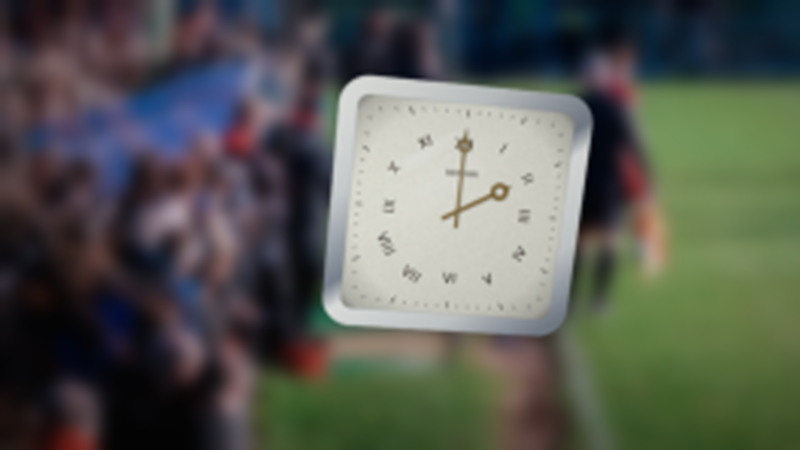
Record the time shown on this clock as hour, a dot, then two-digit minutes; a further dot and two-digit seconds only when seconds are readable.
2.00
